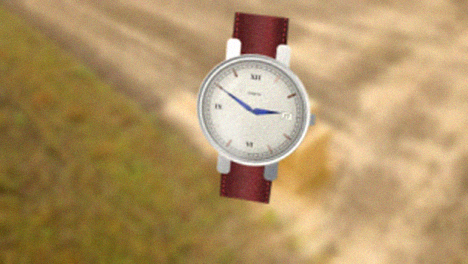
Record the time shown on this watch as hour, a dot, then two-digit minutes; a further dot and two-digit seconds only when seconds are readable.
2.50
